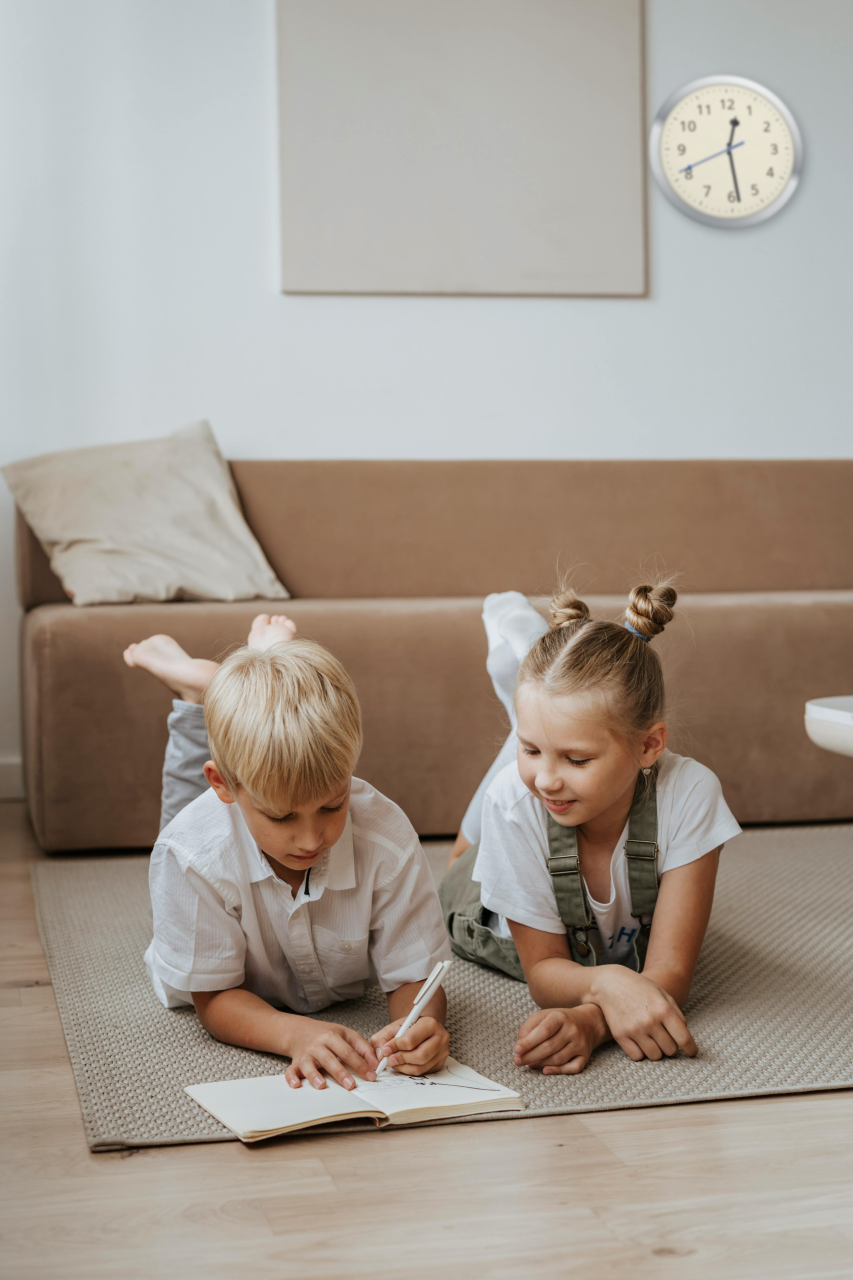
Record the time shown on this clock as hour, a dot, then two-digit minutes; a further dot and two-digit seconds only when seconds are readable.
12.28.41
